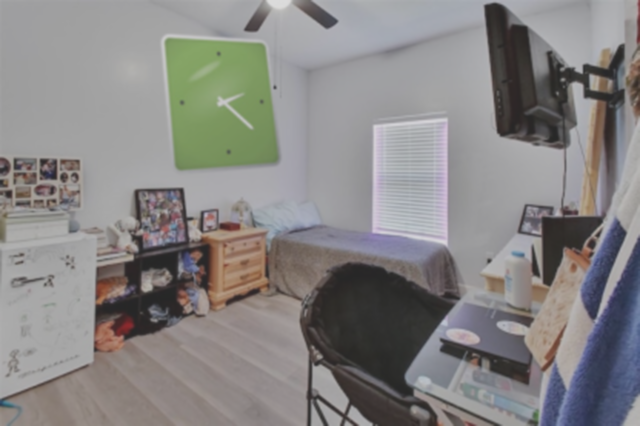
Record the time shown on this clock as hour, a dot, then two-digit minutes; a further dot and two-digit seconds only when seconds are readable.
2.22
